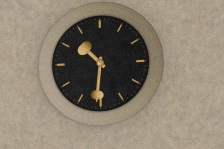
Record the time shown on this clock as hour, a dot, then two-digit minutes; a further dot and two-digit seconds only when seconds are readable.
10.31
